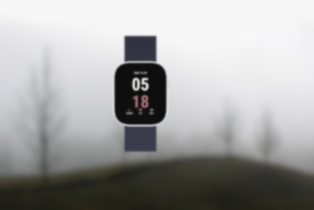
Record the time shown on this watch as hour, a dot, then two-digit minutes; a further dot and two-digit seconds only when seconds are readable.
5.18
